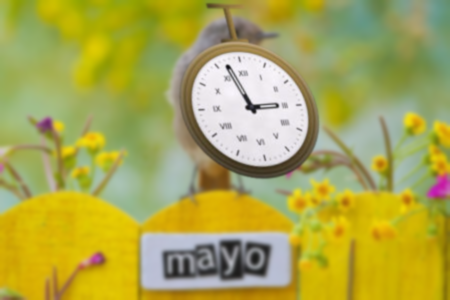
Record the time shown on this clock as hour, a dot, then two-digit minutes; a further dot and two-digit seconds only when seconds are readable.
2.57
